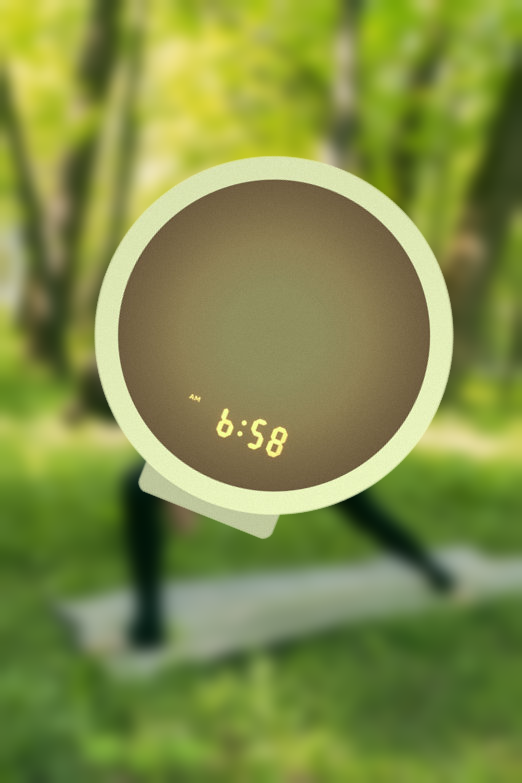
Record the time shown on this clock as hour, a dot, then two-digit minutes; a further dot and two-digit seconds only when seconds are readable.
6.58
